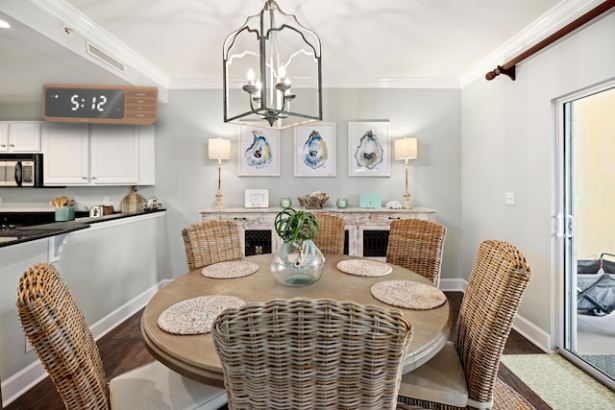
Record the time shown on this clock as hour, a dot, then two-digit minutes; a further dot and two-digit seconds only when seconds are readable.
5.12
